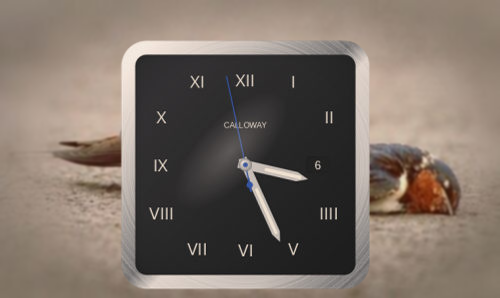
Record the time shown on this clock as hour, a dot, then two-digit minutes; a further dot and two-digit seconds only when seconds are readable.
3.25.58
